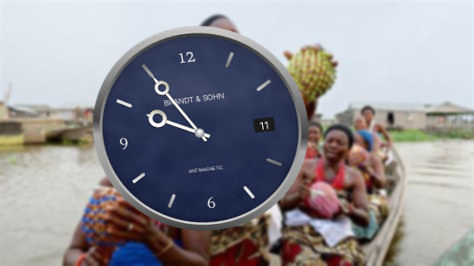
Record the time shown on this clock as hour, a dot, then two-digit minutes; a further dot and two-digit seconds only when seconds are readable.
9.55
